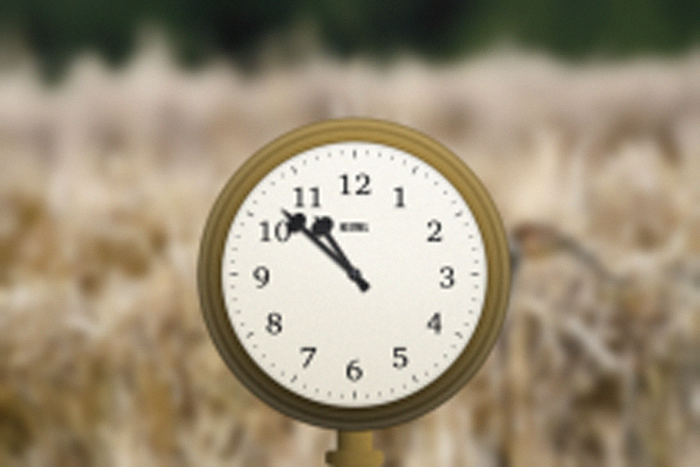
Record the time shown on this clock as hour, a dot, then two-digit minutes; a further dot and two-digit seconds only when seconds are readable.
10.52
